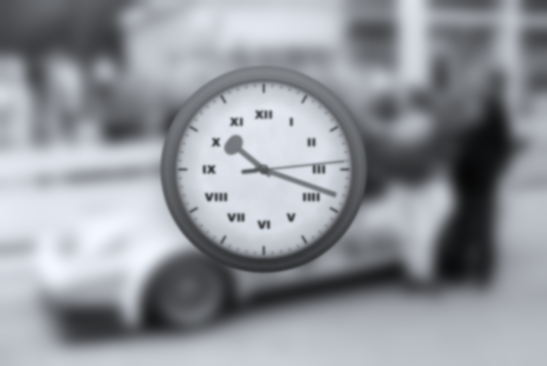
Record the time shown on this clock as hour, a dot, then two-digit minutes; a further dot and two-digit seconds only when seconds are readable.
10.18.14
